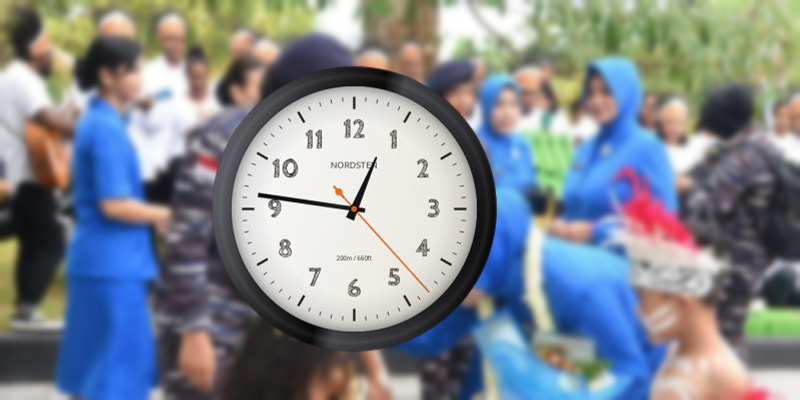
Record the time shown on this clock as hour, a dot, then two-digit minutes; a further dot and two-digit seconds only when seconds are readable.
12.46.23
